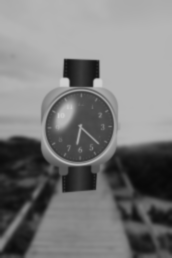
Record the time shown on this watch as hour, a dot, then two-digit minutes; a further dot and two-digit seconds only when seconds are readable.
6.22
